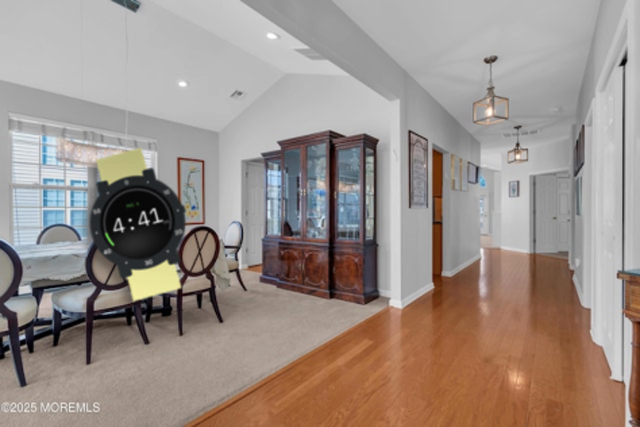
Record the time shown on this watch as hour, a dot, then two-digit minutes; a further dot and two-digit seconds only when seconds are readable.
4.41
